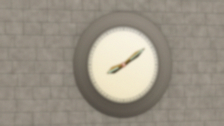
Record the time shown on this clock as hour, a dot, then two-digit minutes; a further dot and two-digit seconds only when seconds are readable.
8.09
